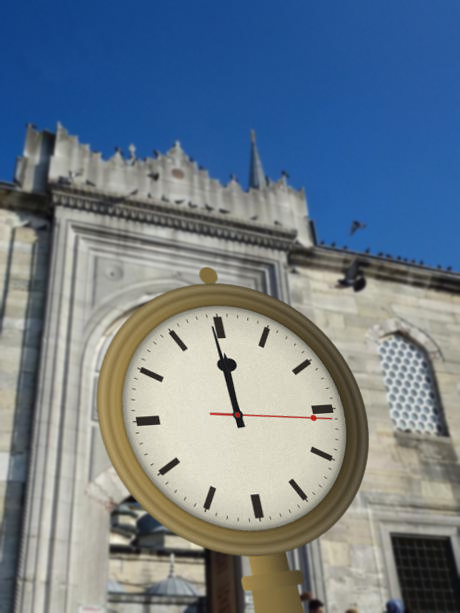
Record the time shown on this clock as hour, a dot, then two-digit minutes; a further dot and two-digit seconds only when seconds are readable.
11.59.16
